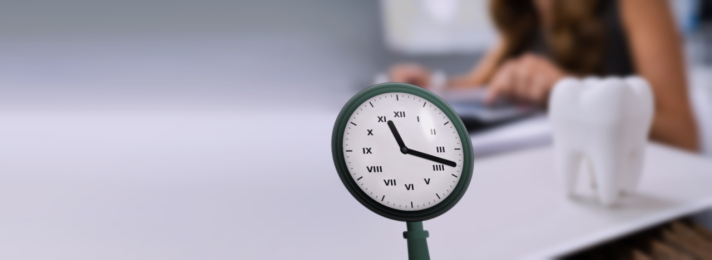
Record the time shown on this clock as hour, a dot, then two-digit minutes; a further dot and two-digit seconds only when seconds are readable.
11.18
